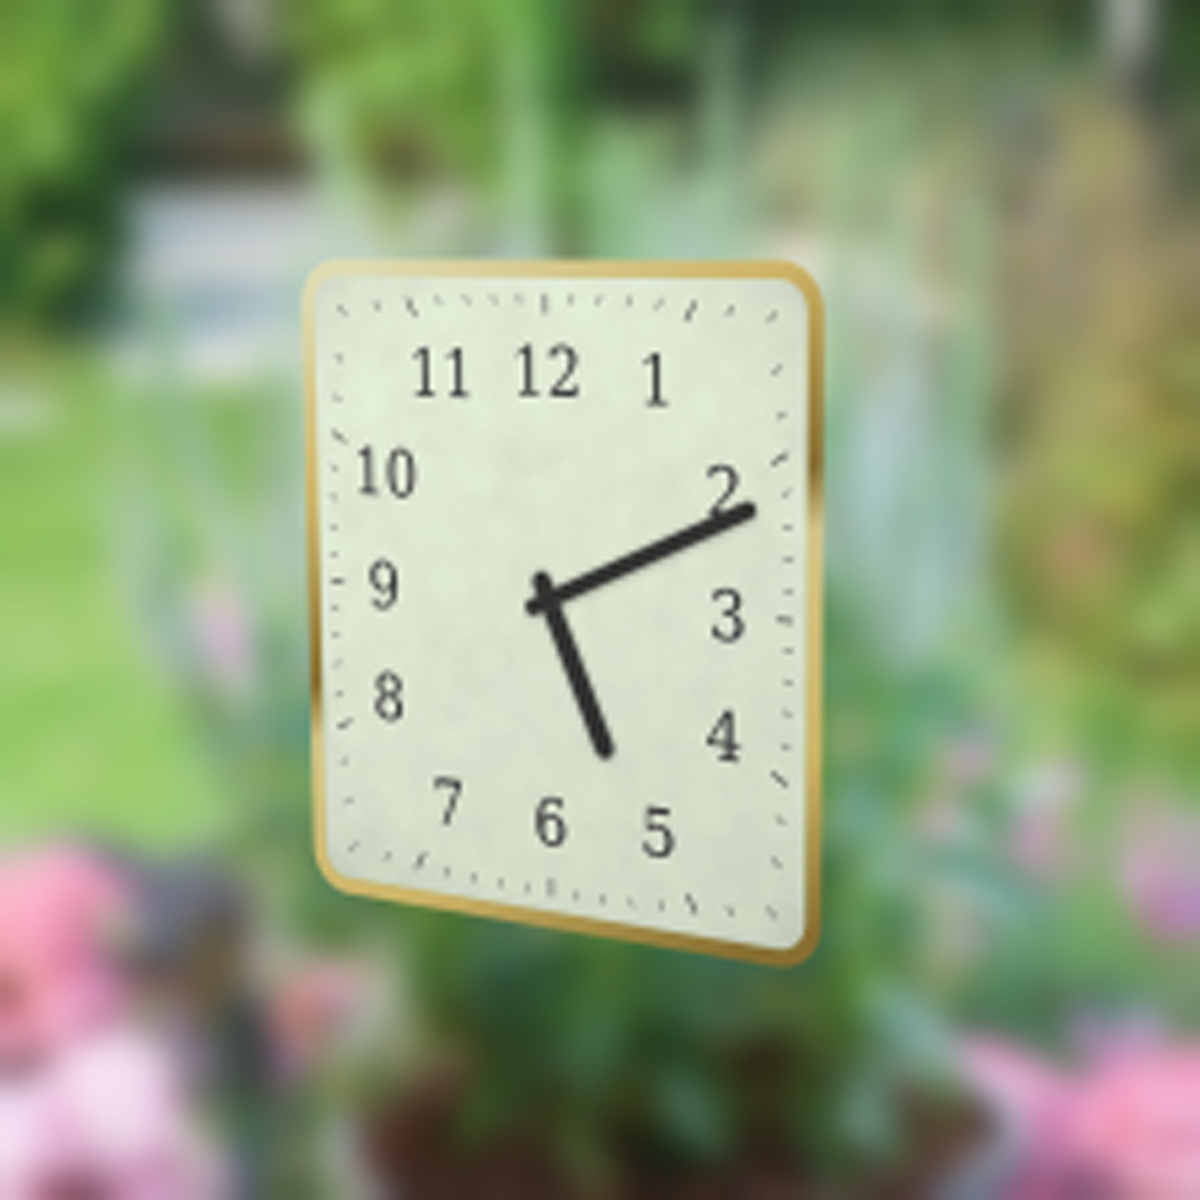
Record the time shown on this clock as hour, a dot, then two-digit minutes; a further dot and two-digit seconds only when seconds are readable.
5.11
